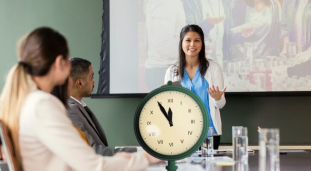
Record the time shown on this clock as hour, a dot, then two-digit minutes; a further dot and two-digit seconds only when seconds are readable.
11.55
